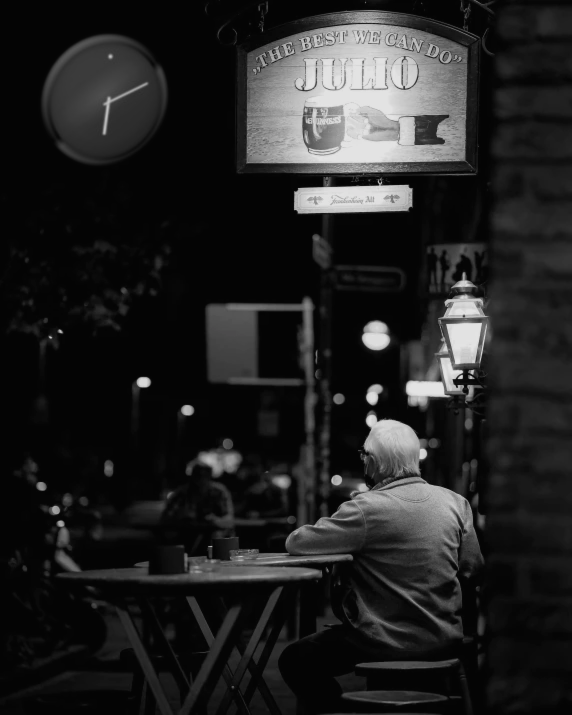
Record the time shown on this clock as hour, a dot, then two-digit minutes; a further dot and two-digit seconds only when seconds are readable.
6.11
